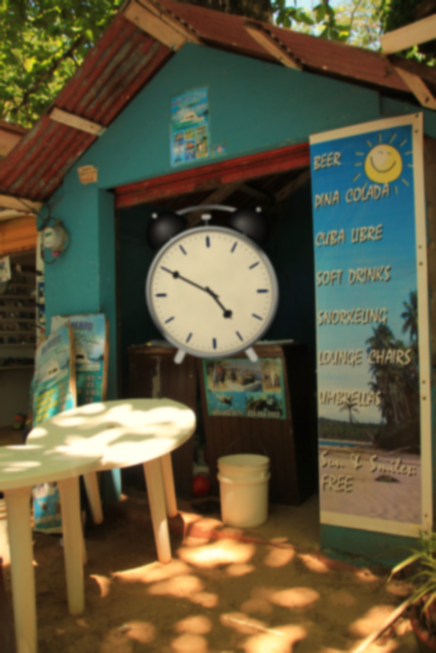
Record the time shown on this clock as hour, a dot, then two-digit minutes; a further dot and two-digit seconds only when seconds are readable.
4.50
